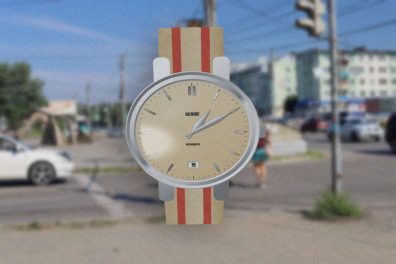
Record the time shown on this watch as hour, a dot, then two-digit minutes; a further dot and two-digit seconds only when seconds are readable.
1.10
